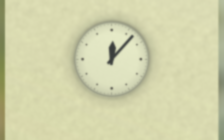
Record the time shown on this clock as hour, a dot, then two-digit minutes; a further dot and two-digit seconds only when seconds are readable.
12.07
